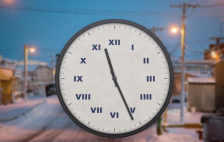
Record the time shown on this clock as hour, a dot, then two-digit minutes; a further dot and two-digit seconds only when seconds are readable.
11.26
